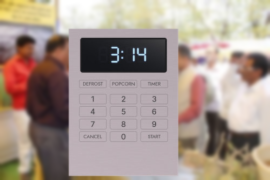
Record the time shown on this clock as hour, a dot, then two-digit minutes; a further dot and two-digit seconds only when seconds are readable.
3.14
